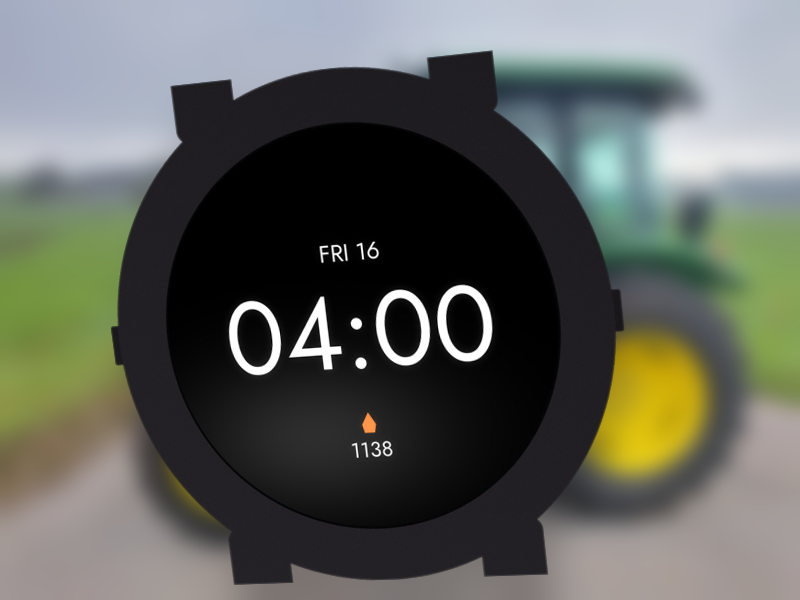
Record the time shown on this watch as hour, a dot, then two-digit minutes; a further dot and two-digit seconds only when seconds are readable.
4.00
